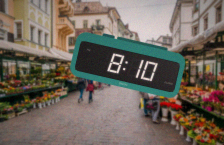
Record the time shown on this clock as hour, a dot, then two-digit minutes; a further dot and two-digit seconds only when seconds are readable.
8.10
